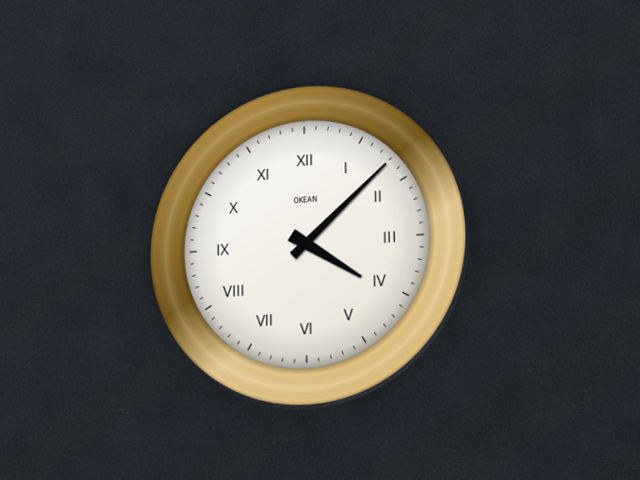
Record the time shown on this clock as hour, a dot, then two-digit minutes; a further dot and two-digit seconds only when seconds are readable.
4.08
